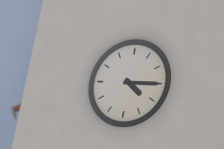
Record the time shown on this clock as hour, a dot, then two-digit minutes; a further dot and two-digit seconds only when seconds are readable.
4.15
